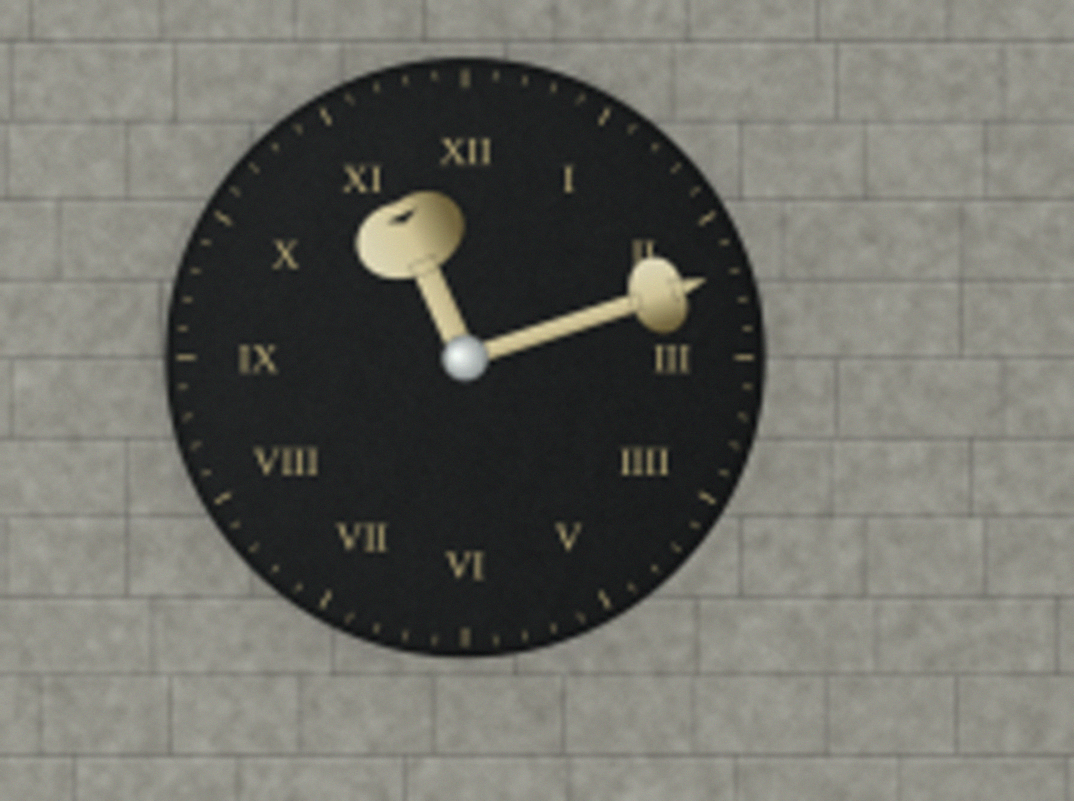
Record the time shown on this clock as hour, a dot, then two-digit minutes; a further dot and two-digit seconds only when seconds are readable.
11.12
